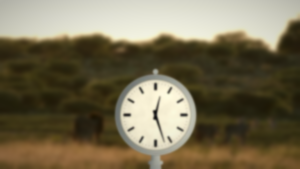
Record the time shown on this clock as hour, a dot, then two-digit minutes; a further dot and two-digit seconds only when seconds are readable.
12.27
